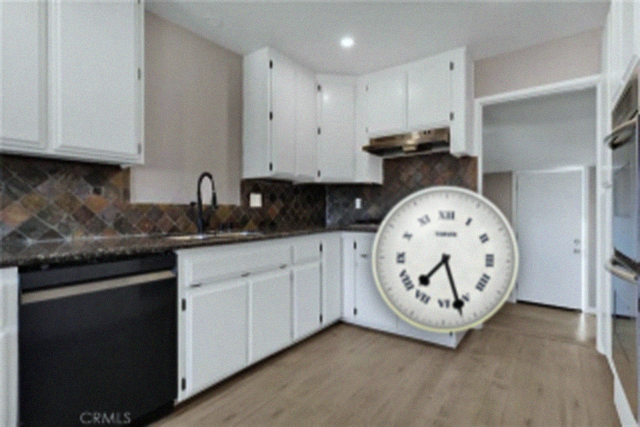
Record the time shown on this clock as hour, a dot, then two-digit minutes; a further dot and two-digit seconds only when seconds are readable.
7.27
